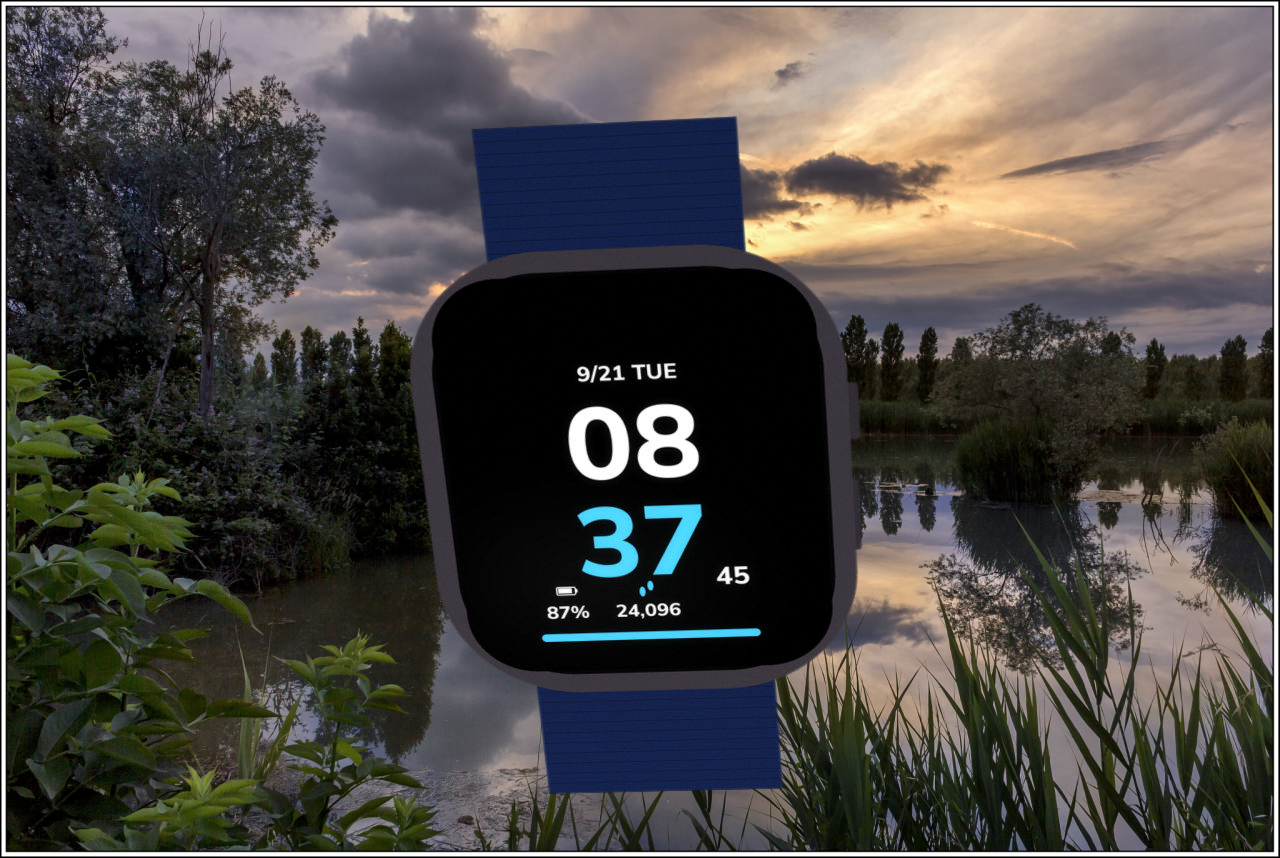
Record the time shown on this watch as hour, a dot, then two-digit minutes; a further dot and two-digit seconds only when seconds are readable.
8.37.45
